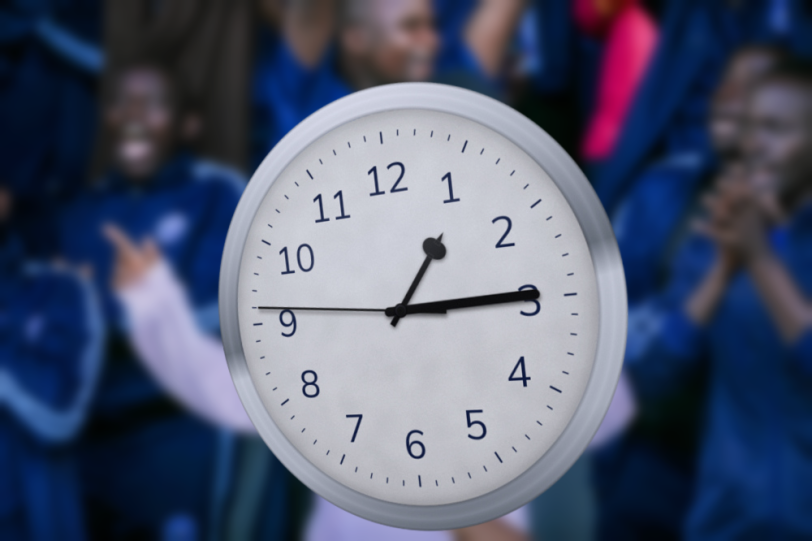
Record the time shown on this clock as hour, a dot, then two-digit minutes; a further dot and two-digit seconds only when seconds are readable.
1.14.46
